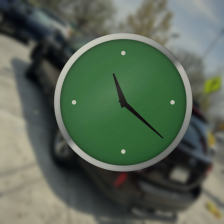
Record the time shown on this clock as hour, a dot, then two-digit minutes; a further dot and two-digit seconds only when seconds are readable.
11.22
